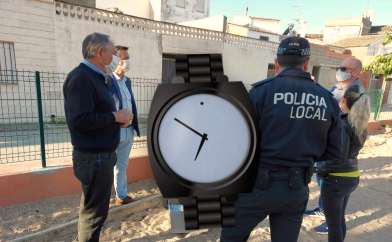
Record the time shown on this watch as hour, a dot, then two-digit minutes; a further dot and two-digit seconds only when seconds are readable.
6.51
